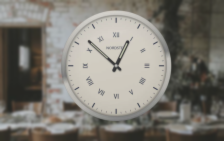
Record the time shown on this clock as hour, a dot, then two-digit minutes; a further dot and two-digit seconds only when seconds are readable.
12.52
